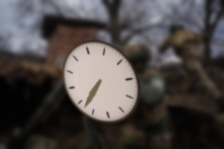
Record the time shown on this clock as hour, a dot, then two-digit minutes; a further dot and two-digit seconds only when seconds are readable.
7.38
